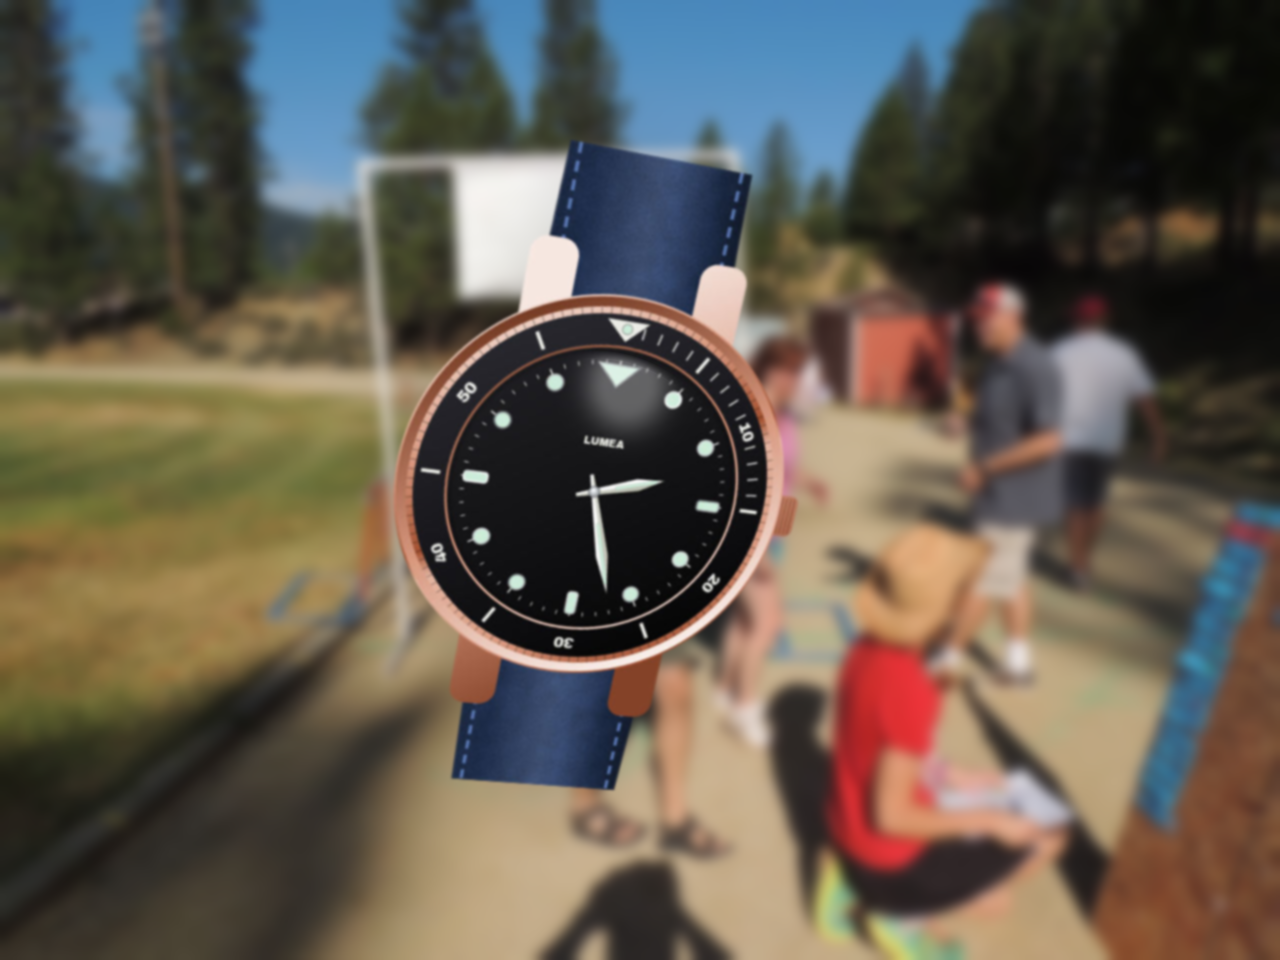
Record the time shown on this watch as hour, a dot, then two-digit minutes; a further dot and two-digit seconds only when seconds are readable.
2.27
